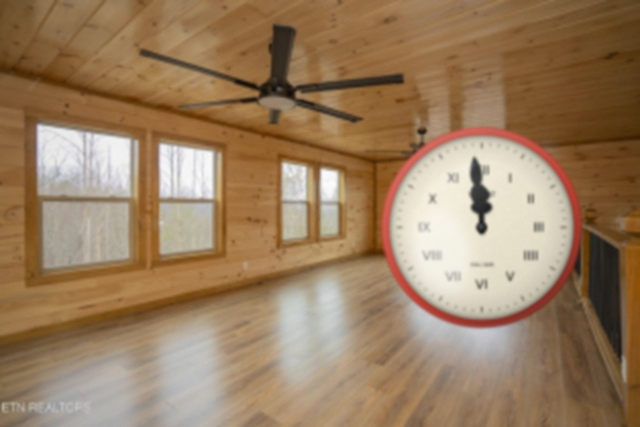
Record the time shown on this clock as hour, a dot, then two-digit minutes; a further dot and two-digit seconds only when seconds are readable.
11.59
